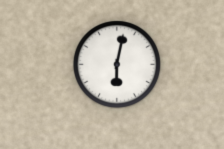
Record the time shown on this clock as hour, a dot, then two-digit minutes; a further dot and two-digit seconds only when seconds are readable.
6.02
